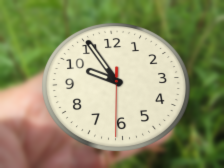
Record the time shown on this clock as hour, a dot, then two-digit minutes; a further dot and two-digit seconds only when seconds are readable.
9.55.31
